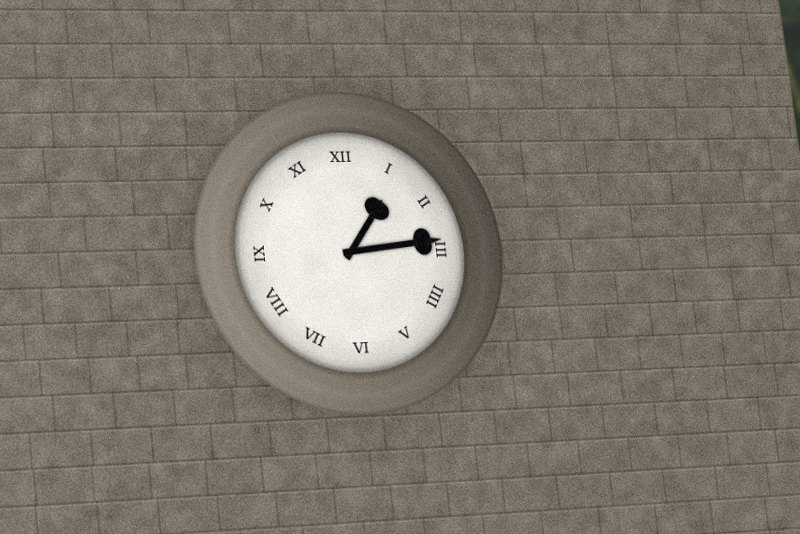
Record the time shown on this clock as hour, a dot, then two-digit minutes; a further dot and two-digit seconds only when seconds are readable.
1.14
